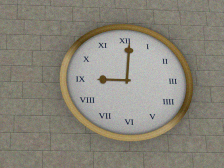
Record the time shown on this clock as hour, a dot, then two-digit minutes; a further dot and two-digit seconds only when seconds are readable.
9.01
